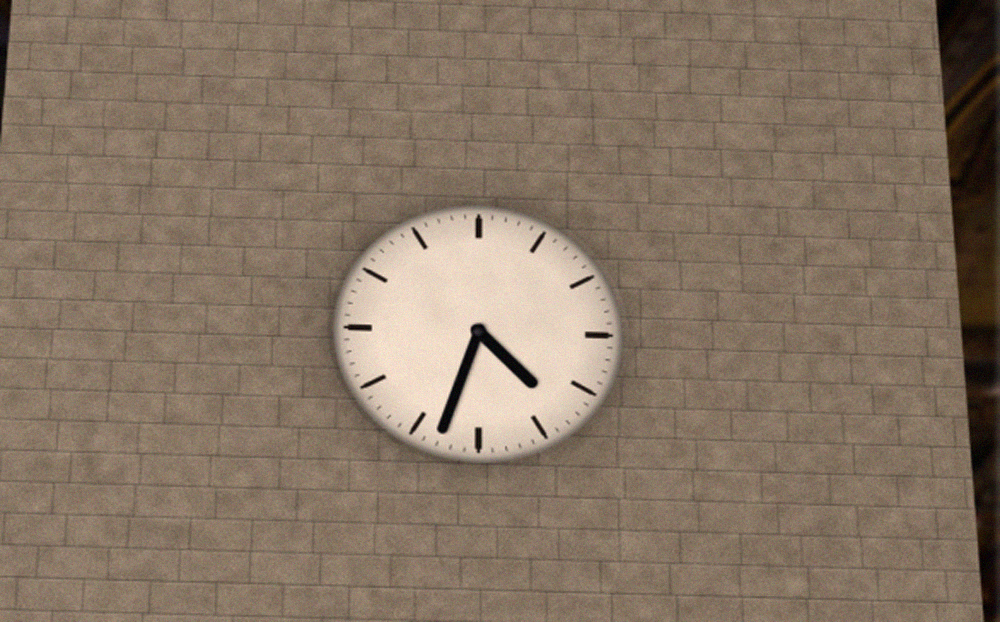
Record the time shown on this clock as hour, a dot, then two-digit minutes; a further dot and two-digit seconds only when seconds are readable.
4.33
